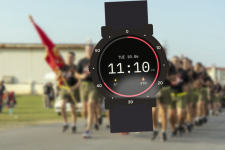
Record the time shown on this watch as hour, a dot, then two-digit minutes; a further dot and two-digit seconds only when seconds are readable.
11.10
